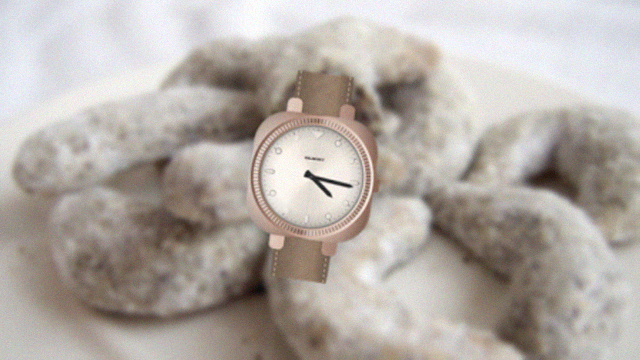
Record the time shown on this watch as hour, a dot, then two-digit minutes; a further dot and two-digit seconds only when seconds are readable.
4.16
